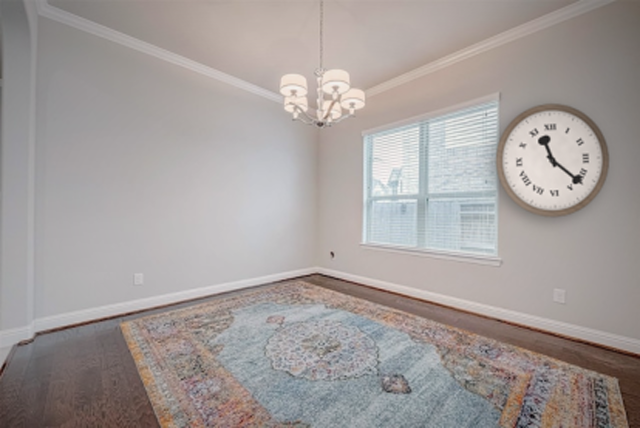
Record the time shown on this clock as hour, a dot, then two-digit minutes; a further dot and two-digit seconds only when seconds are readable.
11.22
